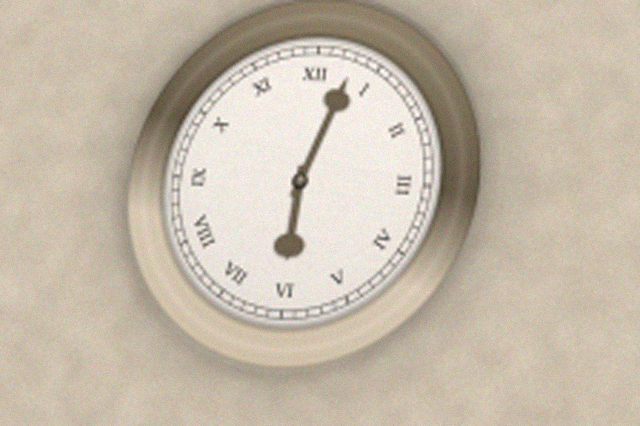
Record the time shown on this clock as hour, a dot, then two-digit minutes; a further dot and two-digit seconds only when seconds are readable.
6.03
